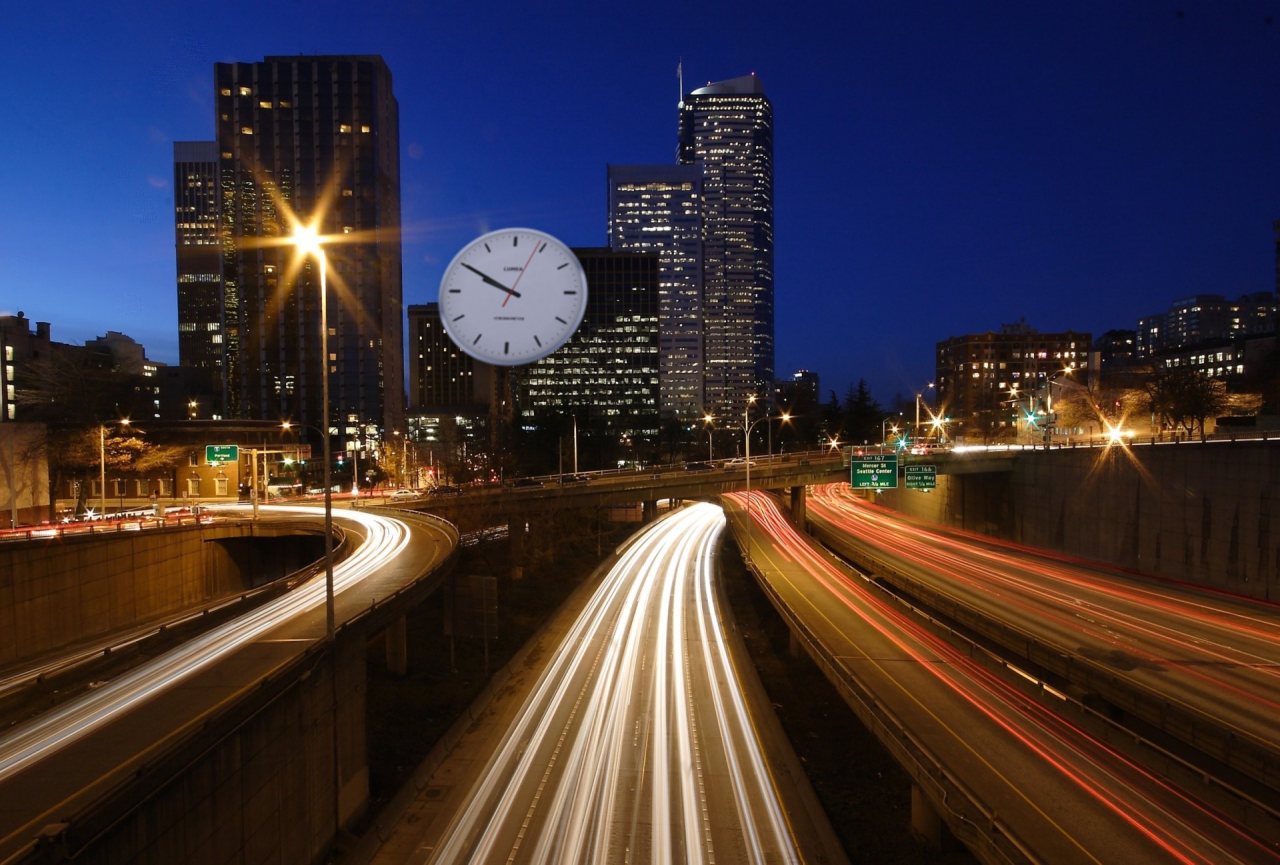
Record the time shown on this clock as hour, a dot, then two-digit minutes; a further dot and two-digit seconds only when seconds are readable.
9.50.04
